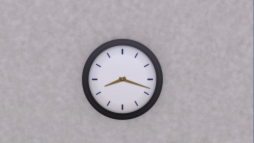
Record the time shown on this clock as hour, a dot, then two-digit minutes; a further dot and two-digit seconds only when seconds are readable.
8.18
